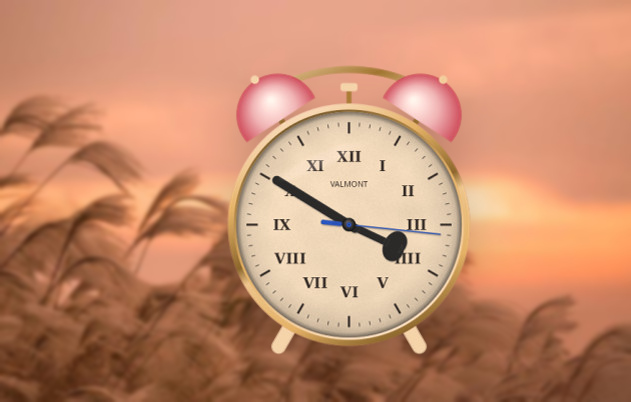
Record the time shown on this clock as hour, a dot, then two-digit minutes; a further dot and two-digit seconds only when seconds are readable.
3.50.16
